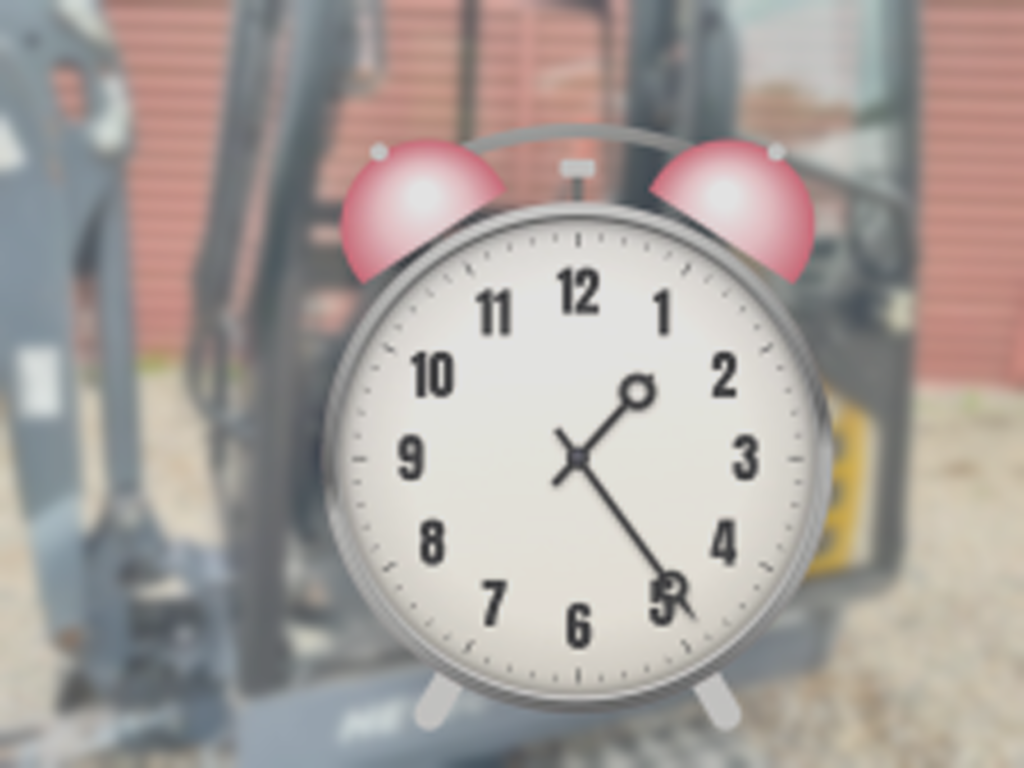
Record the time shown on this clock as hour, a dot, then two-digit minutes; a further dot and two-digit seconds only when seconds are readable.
1.24
